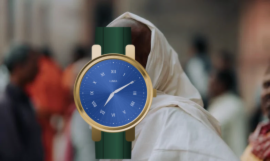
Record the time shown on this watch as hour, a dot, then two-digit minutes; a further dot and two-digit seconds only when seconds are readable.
7.10
